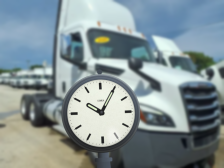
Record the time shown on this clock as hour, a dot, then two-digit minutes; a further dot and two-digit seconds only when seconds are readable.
10.05
